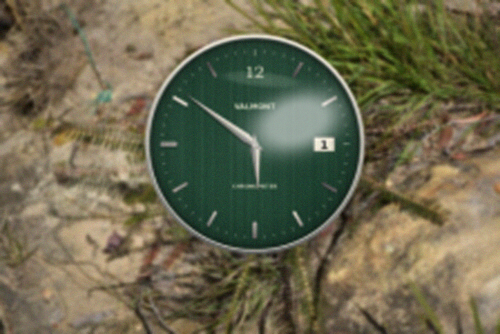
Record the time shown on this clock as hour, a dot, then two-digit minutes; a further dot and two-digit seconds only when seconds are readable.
5.51
